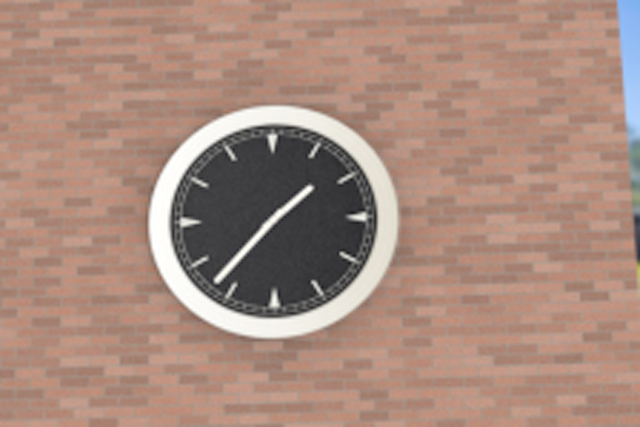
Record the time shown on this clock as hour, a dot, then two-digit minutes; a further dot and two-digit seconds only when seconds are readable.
1.37
